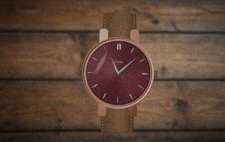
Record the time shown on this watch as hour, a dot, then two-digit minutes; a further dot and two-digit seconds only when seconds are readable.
11.08
